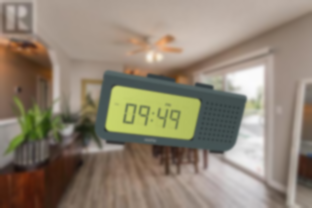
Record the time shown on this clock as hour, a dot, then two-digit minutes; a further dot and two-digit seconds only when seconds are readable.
9.49
